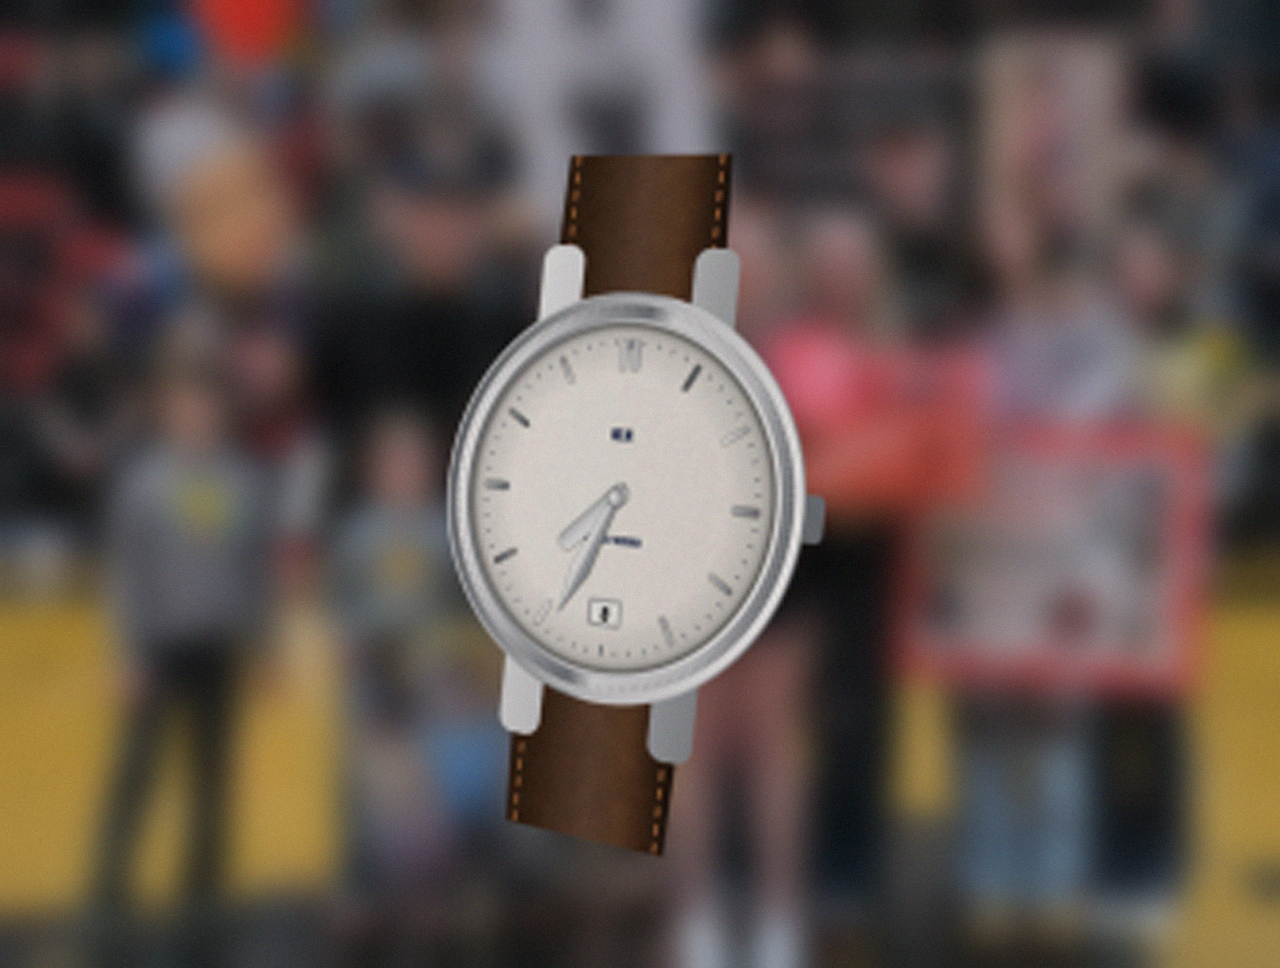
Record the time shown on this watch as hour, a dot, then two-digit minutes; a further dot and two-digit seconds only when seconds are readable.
7.34
